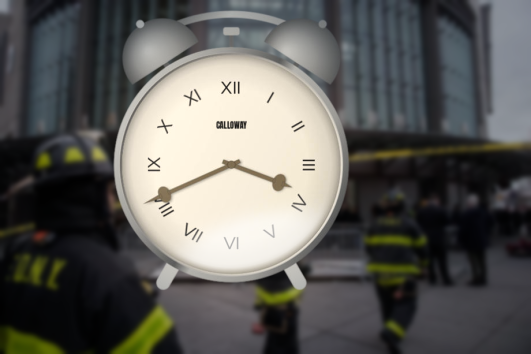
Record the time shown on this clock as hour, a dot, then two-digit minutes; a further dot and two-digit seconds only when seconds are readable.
3.41
